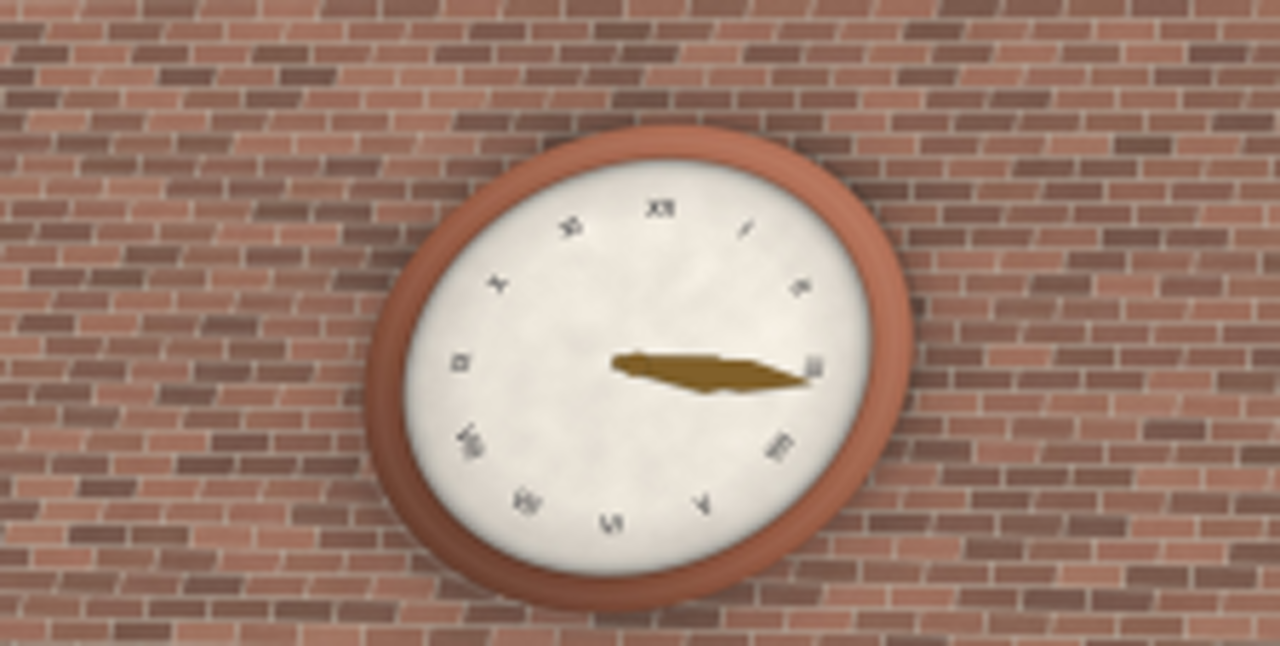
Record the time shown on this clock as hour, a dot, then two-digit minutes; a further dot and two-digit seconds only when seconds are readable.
3.16
